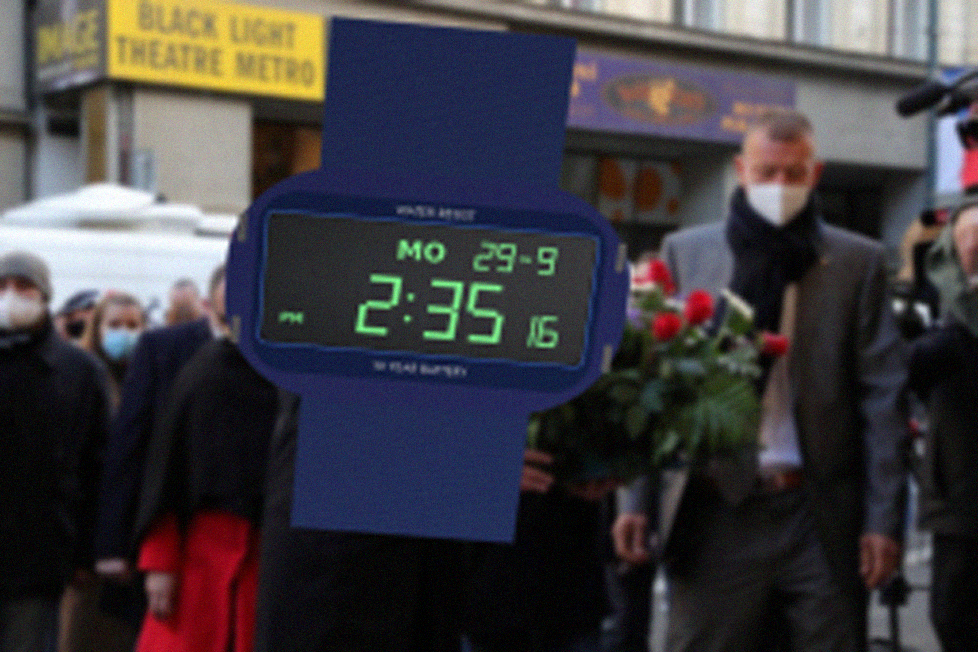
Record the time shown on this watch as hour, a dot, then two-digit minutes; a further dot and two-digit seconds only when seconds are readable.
2.35.16
